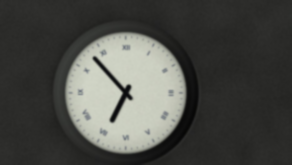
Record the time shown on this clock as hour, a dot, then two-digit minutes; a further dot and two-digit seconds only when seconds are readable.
6.53
